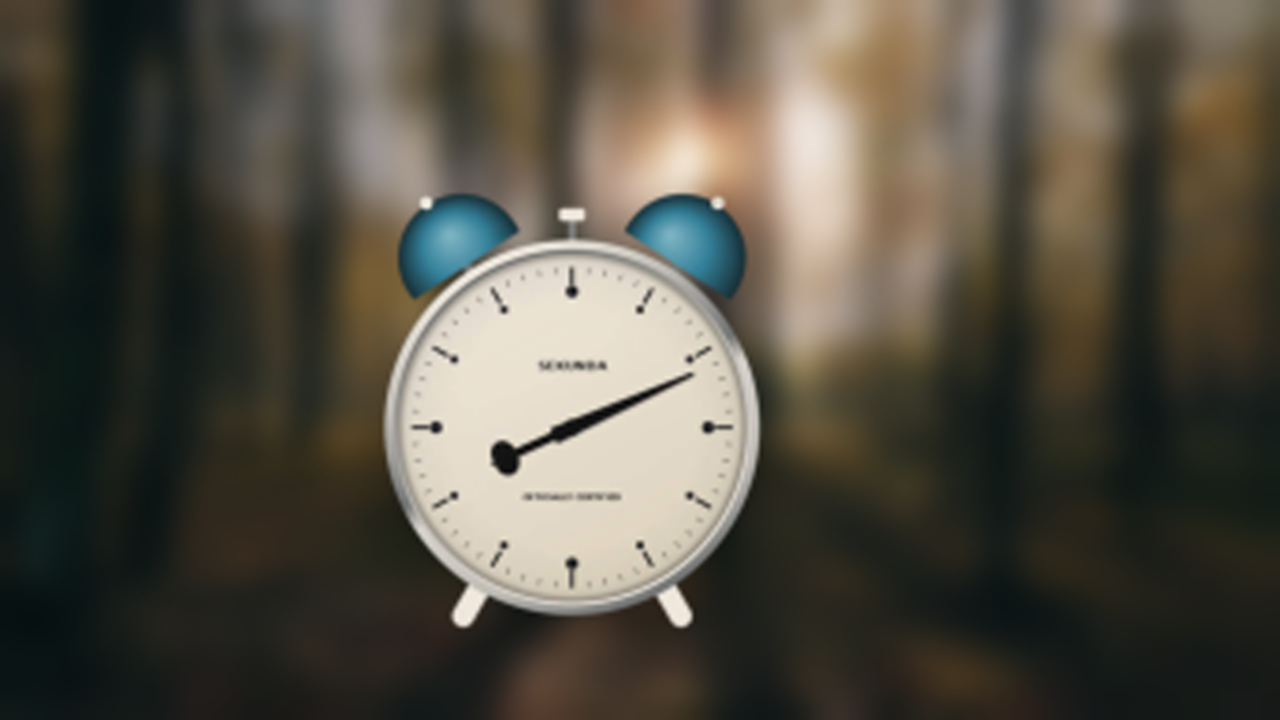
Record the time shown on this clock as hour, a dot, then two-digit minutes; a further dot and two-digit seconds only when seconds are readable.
8.11
